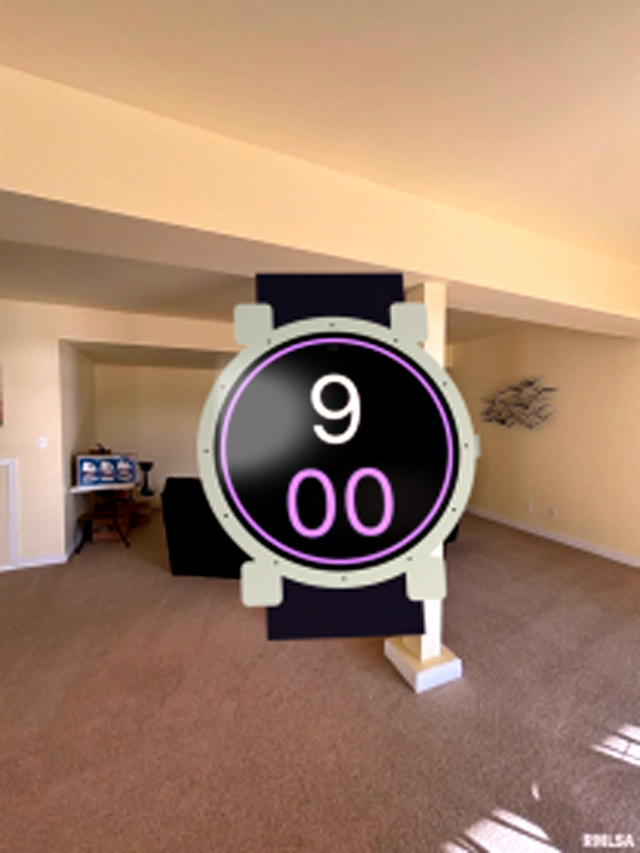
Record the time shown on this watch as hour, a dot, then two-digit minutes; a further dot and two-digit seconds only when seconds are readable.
9.00
